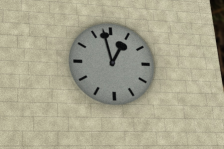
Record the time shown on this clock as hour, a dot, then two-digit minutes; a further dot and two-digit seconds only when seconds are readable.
12.58
